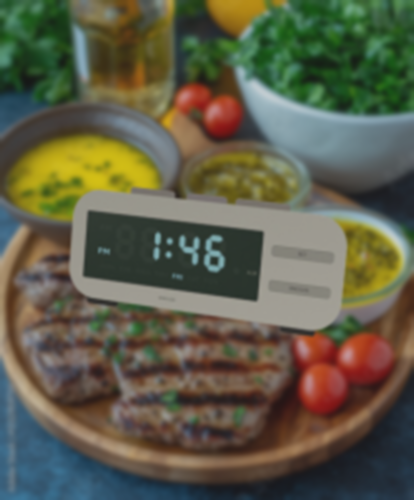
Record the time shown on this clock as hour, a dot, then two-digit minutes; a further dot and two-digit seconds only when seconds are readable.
1.46
